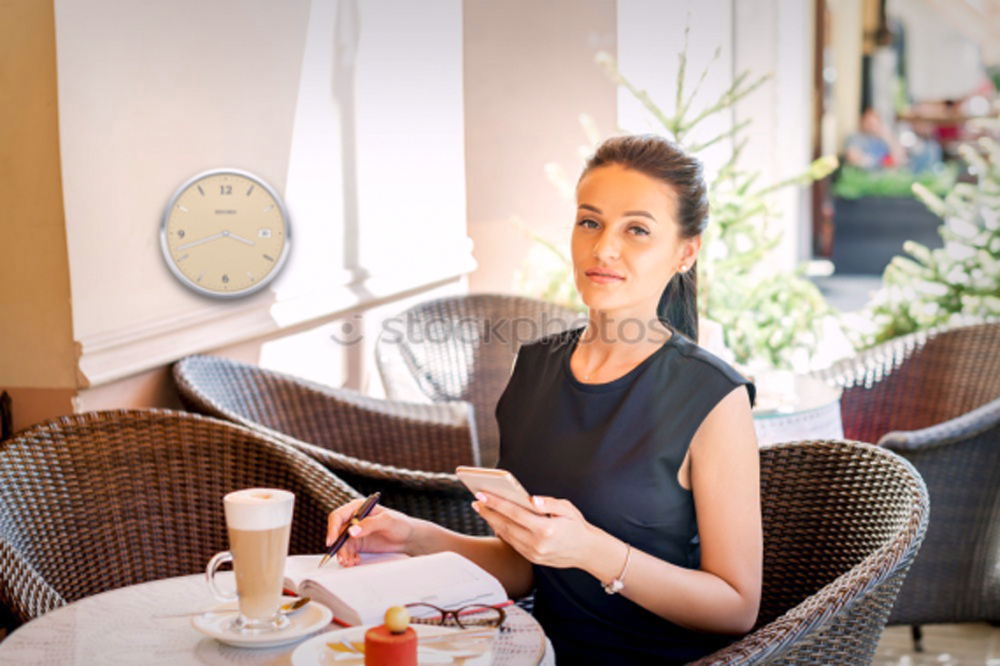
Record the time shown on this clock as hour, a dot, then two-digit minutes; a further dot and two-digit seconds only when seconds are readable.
3.42
